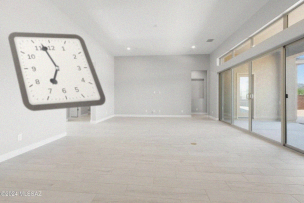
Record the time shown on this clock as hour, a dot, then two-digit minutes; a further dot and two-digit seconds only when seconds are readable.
6.57
